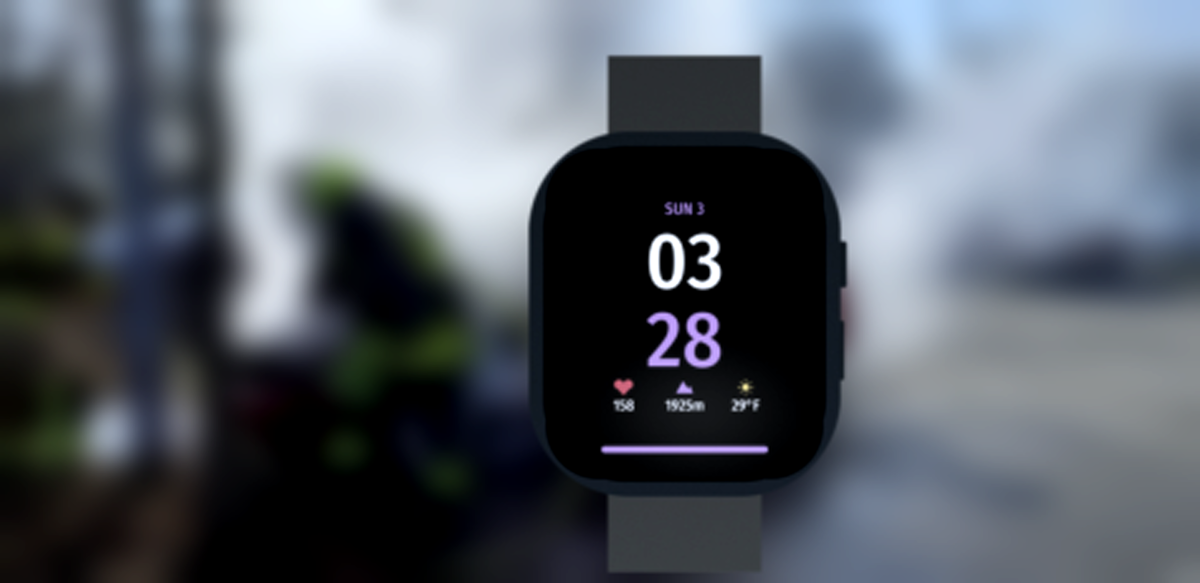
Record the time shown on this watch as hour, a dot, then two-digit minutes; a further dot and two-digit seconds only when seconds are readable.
3.28
